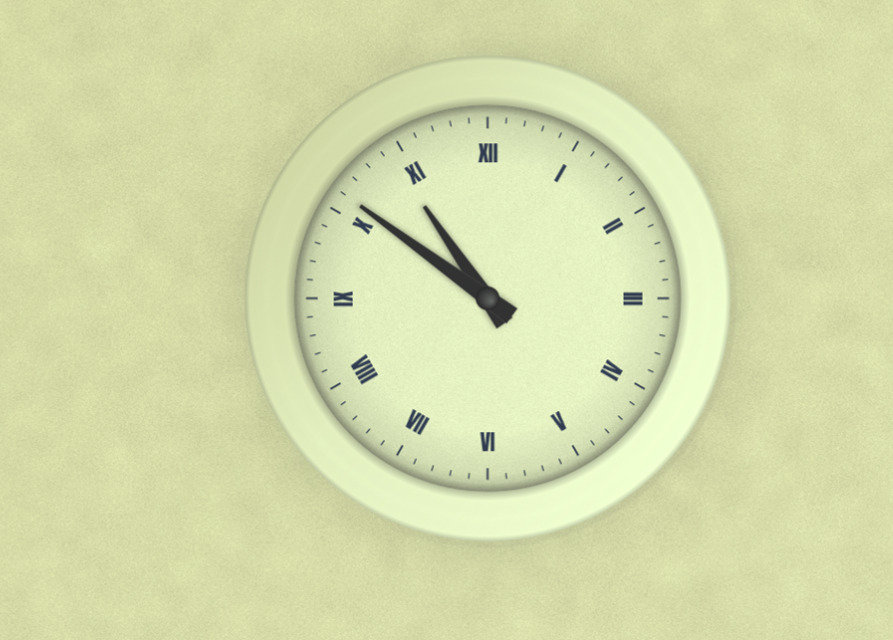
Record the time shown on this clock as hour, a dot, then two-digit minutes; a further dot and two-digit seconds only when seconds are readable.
10.51
